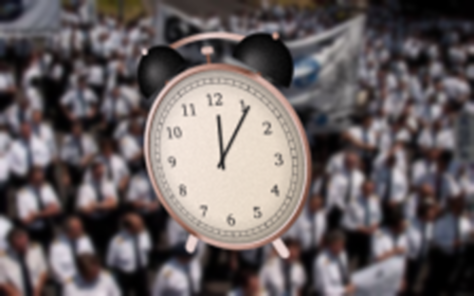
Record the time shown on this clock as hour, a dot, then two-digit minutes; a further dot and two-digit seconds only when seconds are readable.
12.06
